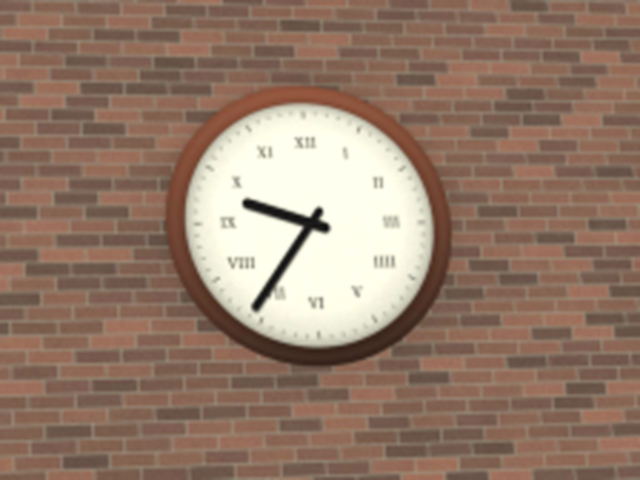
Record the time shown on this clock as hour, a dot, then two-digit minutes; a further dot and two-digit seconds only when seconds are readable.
9.36
